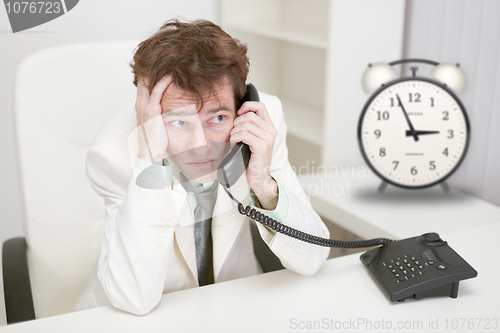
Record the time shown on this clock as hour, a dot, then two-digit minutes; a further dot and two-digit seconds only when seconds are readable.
2.56
